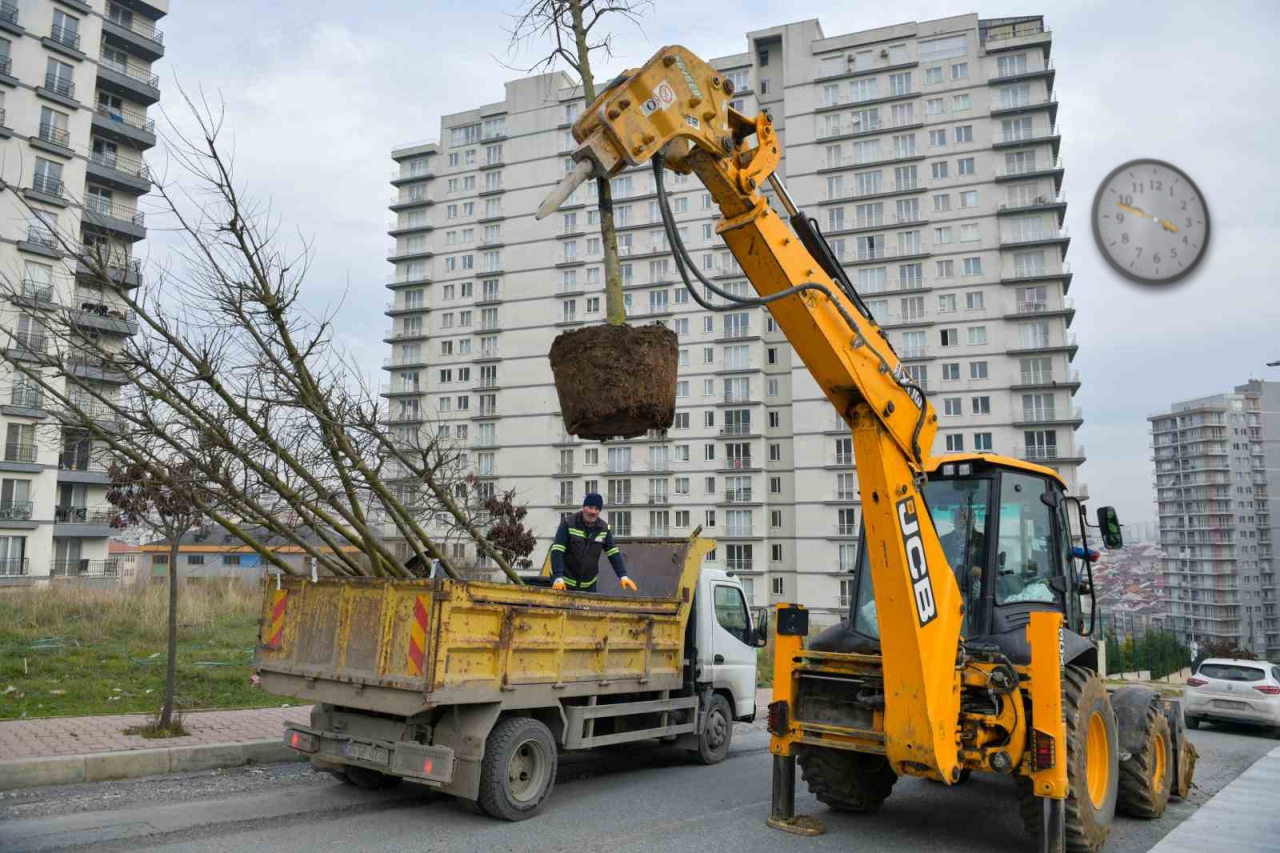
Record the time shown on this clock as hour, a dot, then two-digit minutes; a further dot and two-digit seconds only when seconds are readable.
3.48
